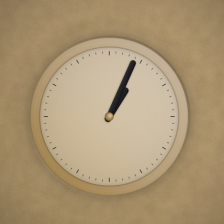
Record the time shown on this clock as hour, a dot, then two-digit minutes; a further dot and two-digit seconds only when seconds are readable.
1.04
